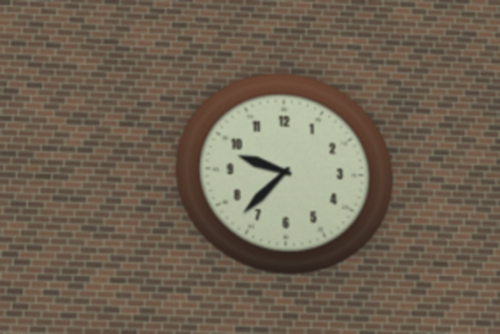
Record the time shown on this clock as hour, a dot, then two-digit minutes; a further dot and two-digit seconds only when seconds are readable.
9.37
